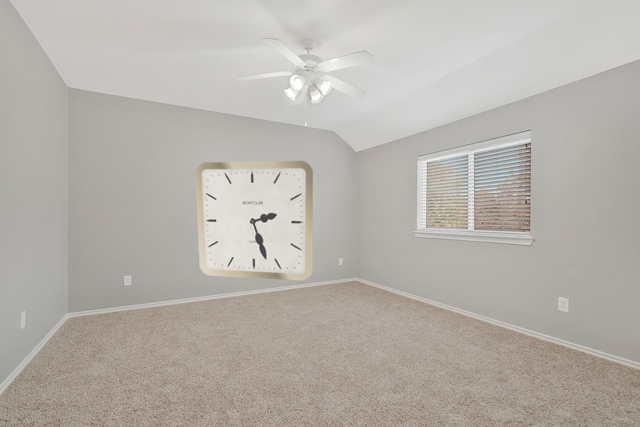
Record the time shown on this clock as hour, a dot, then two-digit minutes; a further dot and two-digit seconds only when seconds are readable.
2.27
